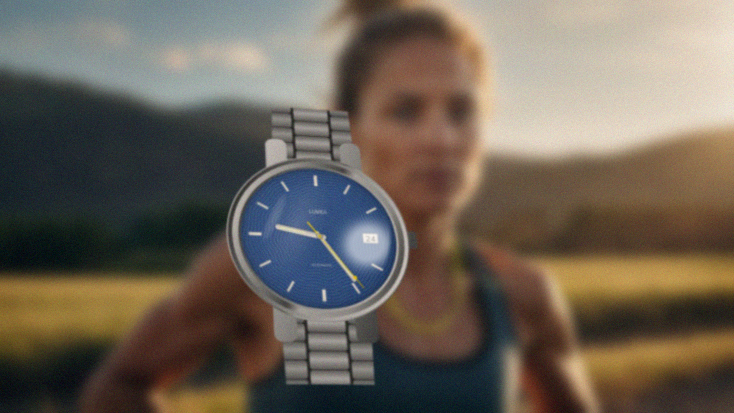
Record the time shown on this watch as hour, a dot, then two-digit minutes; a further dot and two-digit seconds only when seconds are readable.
9.24.24
